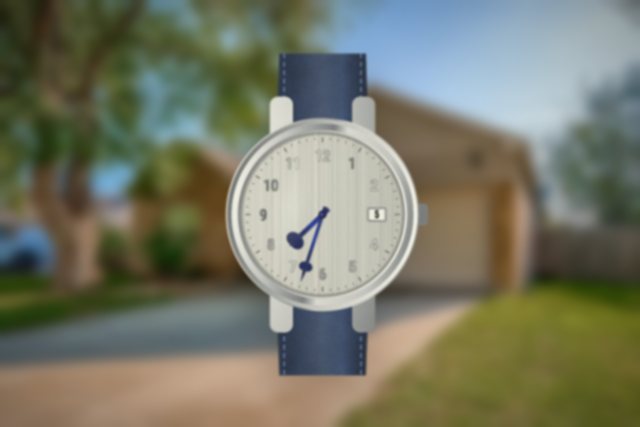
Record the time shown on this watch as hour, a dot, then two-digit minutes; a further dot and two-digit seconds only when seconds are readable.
7.33
